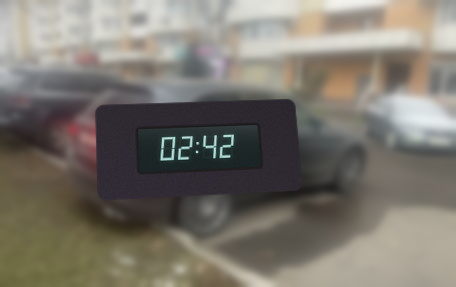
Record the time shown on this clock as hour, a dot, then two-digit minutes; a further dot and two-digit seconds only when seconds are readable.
2.42
